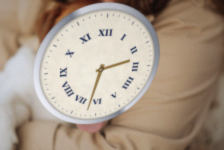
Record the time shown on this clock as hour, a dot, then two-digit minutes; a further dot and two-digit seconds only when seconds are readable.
2.32
